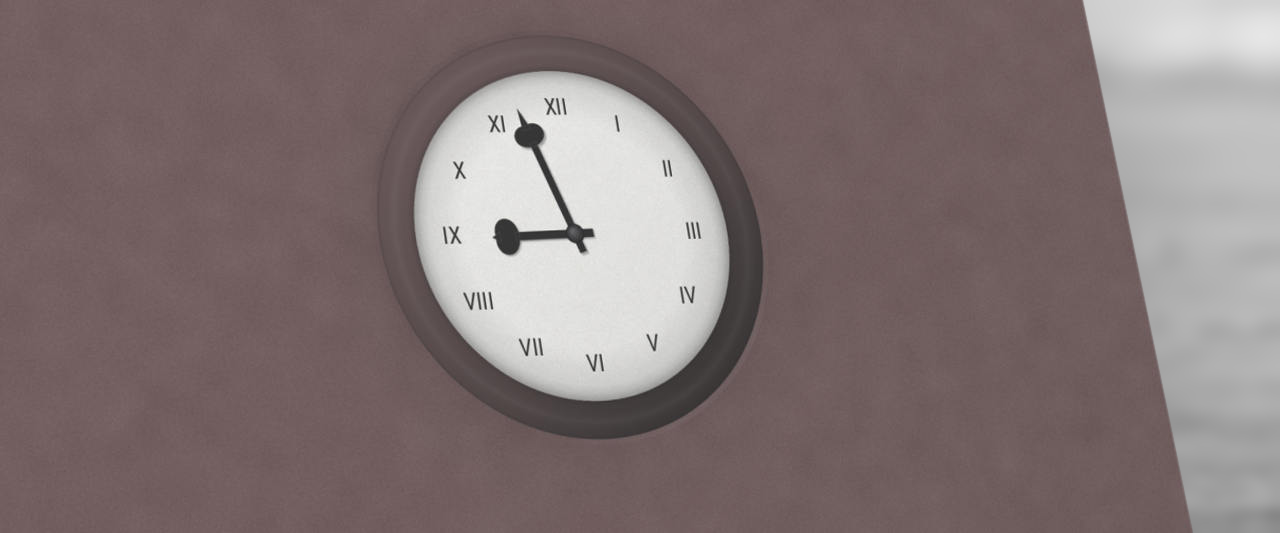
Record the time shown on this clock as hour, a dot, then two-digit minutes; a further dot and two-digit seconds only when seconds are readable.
8.57
